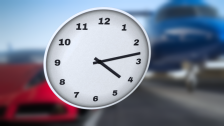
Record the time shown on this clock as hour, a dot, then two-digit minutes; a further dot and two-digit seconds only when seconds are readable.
4.13
